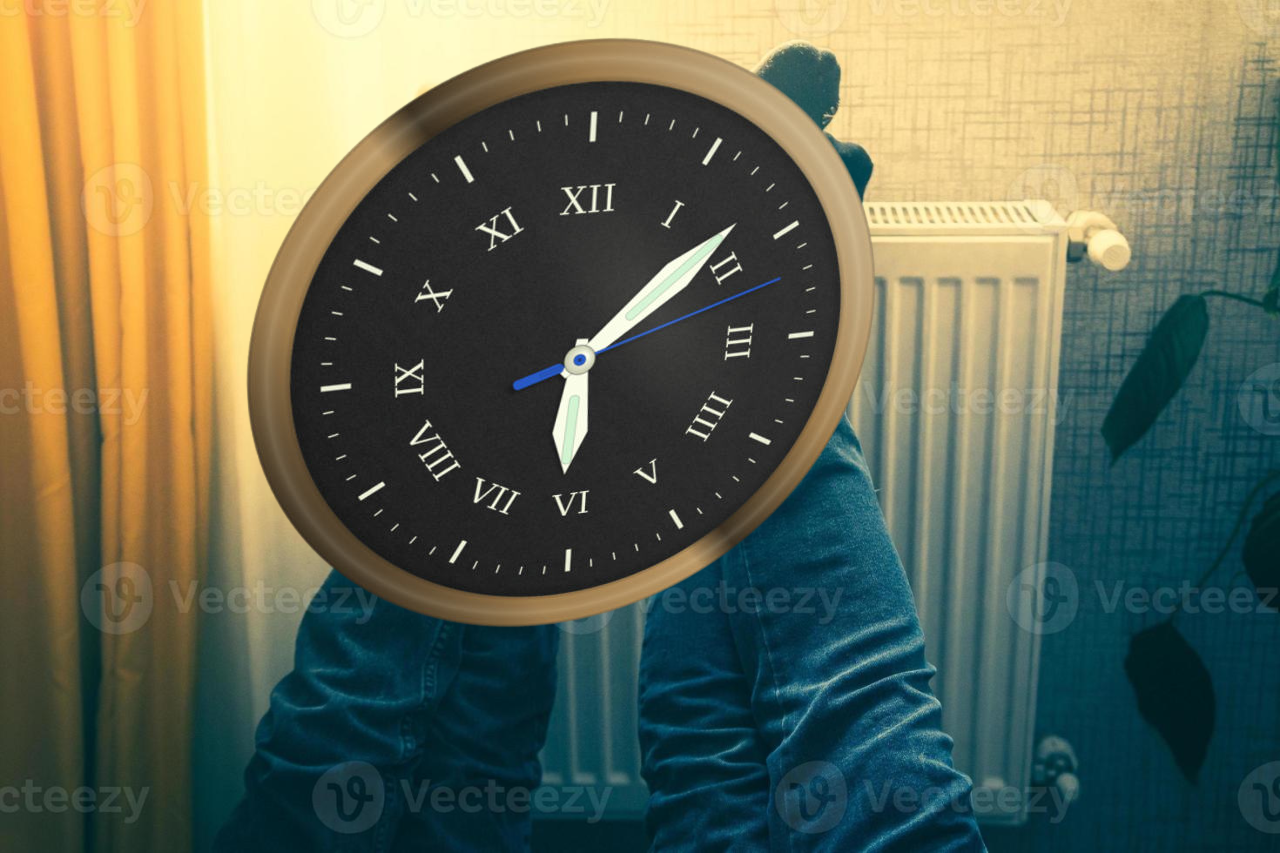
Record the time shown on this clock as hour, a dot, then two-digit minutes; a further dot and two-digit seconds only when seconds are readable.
6.08.12
